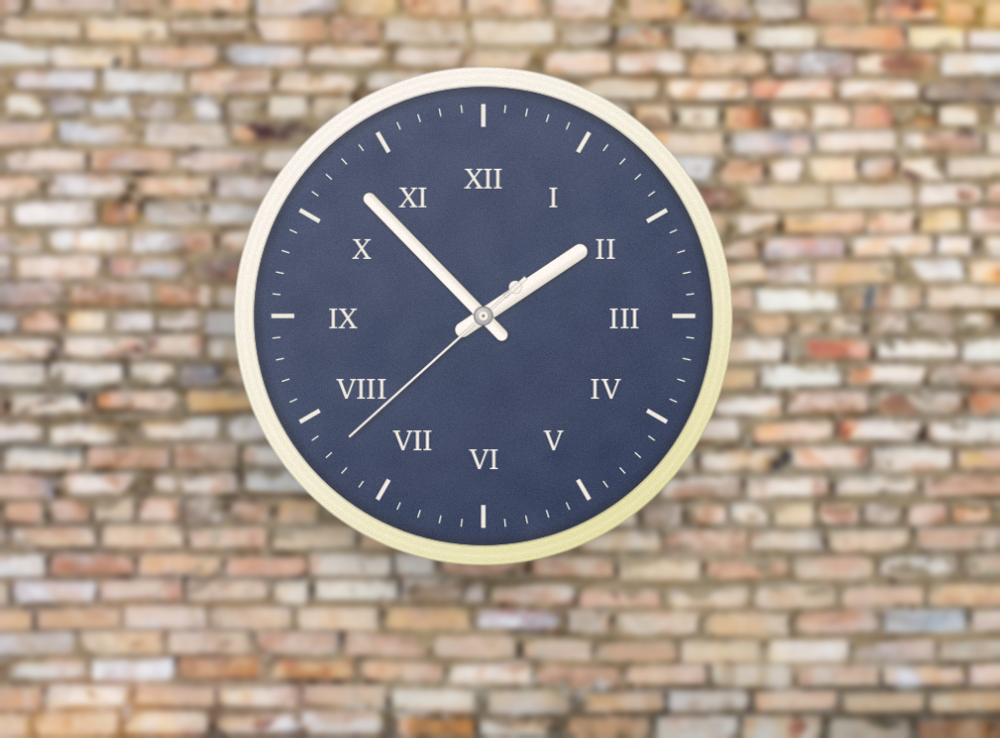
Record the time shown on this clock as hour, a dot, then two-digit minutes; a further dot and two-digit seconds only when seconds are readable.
1.52.38
